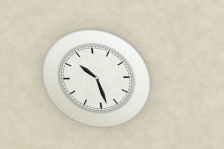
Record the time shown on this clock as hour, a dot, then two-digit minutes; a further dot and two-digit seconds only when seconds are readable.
10.28
